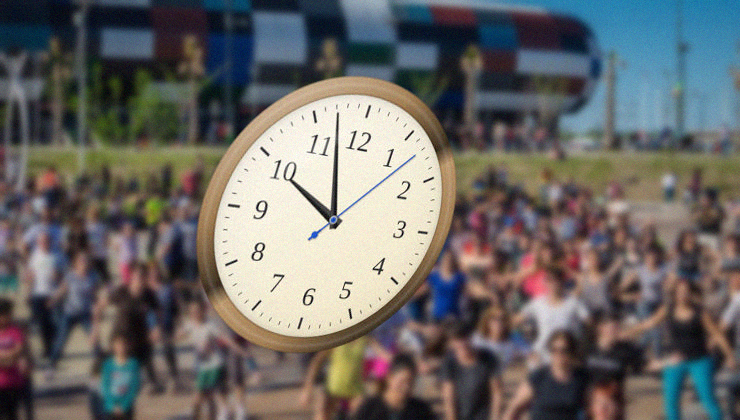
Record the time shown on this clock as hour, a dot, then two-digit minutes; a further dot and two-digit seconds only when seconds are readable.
9.57.07
